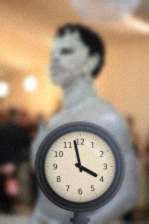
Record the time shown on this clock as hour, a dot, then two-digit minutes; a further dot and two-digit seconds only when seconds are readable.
3.58
